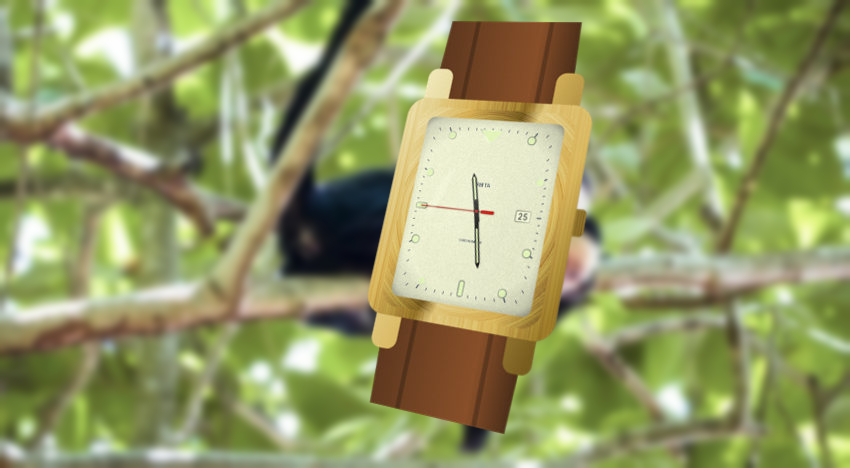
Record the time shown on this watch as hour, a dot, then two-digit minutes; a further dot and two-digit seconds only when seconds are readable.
11.27.45
